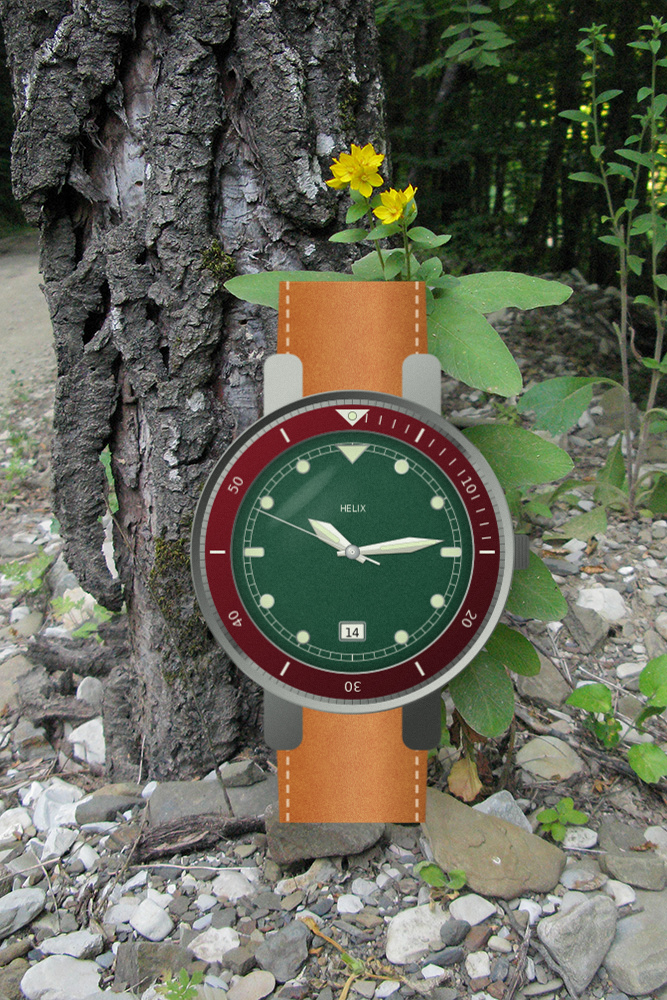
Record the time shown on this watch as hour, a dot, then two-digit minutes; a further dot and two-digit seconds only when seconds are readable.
10.13.49
